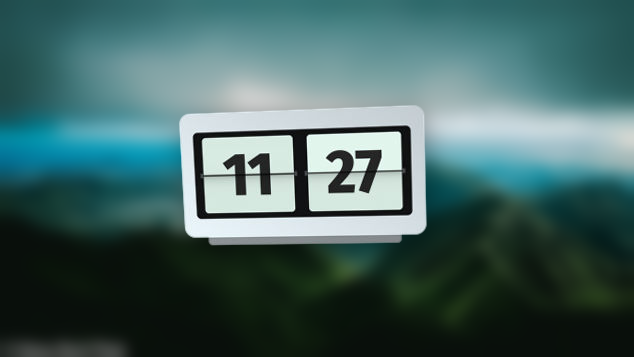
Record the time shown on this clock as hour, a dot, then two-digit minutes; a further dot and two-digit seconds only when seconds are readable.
11.27
